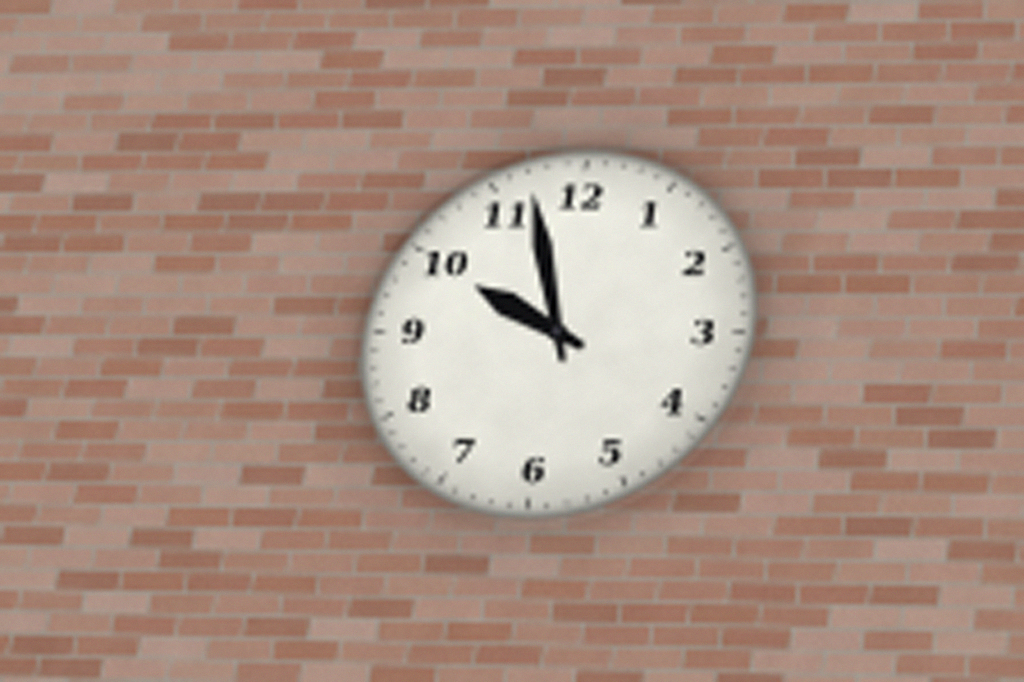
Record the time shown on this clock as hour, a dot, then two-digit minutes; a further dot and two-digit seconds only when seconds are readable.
9.57
